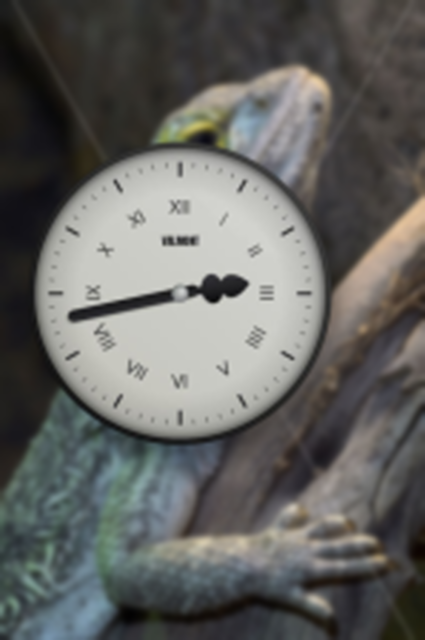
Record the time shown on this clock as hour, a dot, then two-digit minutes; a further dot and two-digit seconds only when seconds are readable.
2.43
